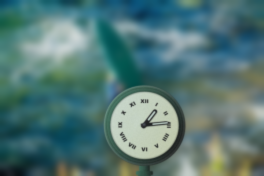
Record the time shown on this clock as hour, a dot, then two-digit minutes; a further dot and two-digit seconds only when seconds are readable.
1.14
